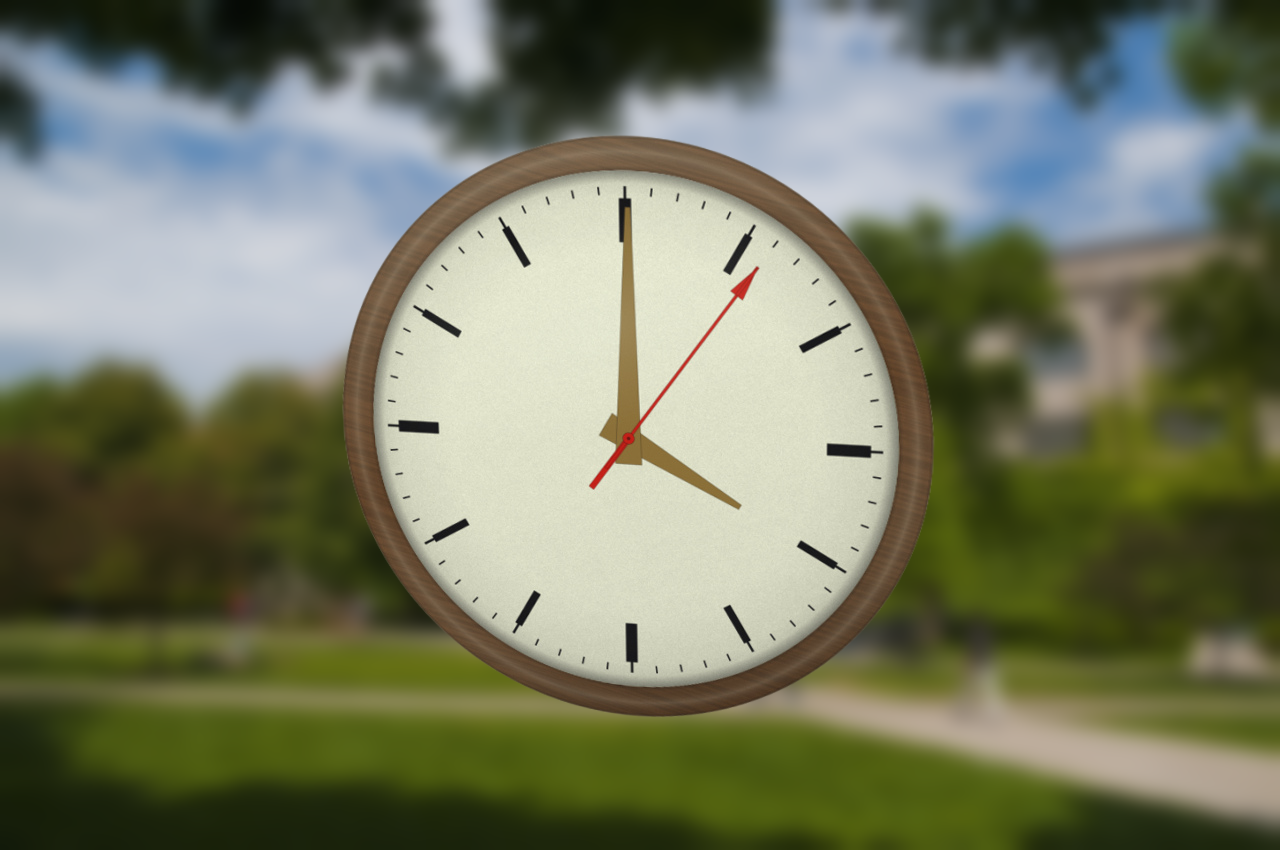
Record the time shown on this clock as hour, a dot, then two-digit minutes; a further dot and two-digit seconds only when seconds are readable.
4.00.06
